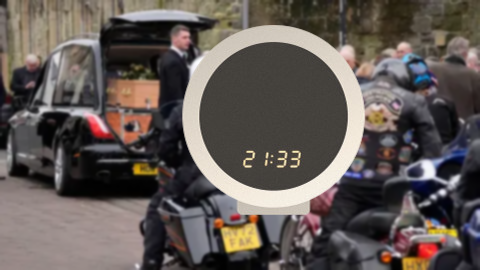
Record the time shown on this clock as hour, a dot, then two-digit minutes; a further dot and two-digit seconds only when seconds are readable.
21.33
